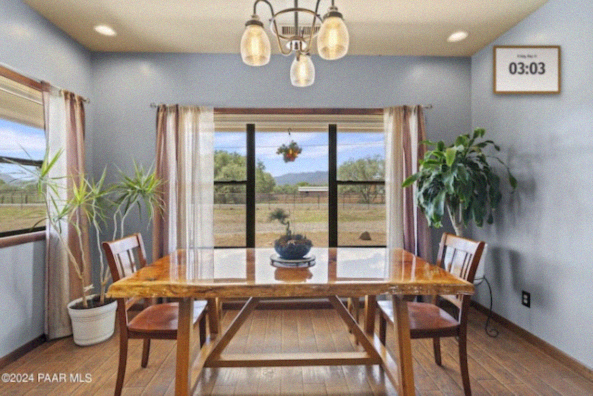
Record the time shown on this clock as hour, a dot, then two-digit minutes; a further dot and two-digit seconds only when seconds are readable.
3.03
